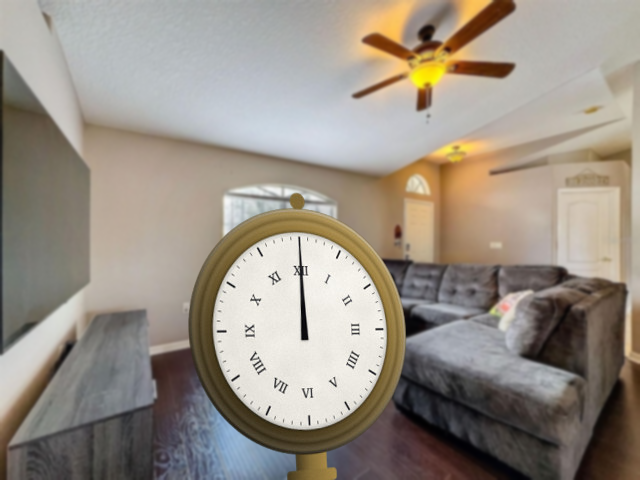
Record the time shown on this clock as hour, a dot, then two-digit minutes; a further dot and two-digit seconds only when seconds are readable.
12.00
